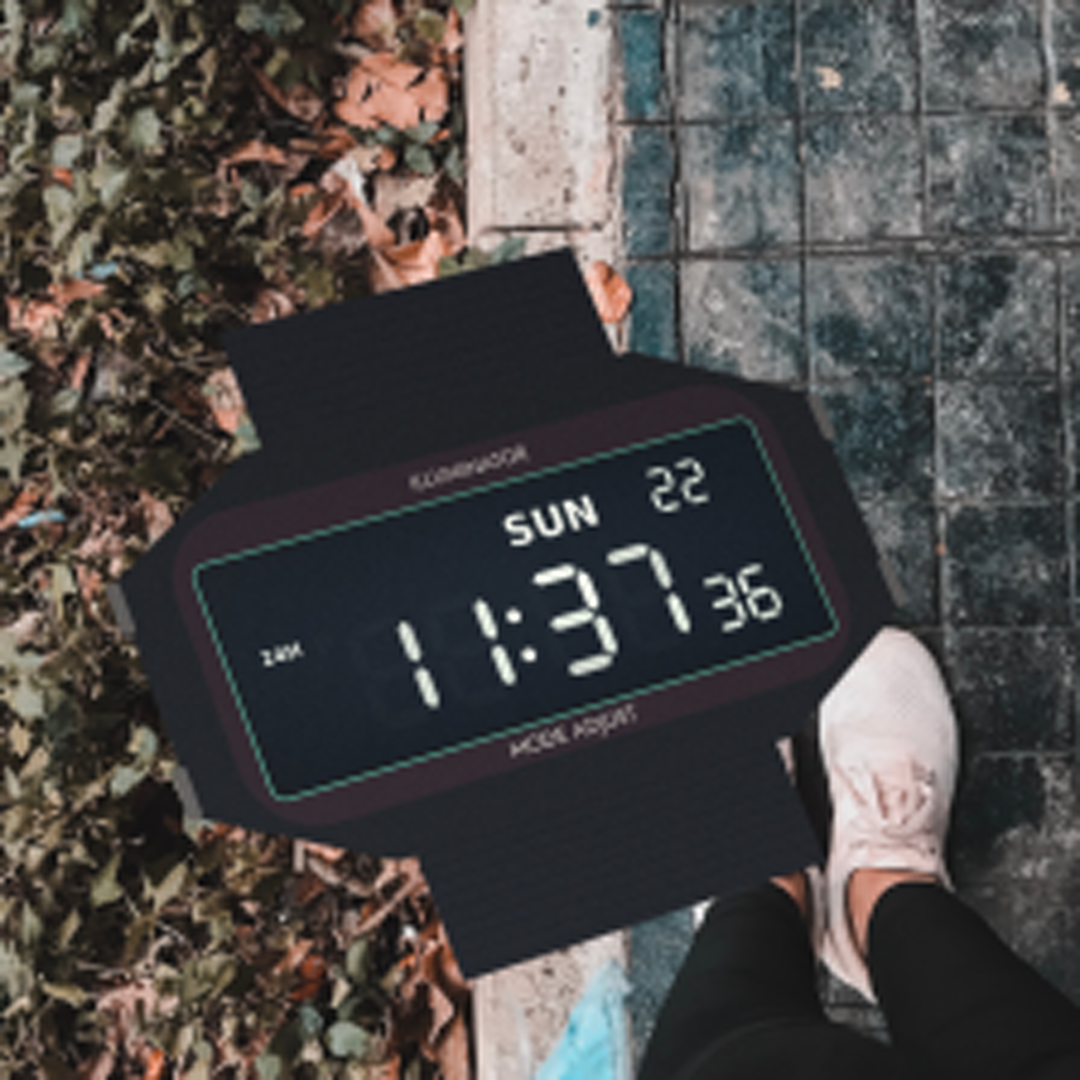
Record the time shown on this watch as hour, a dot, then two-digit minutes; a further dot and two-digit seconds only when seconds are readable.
11.37.36
